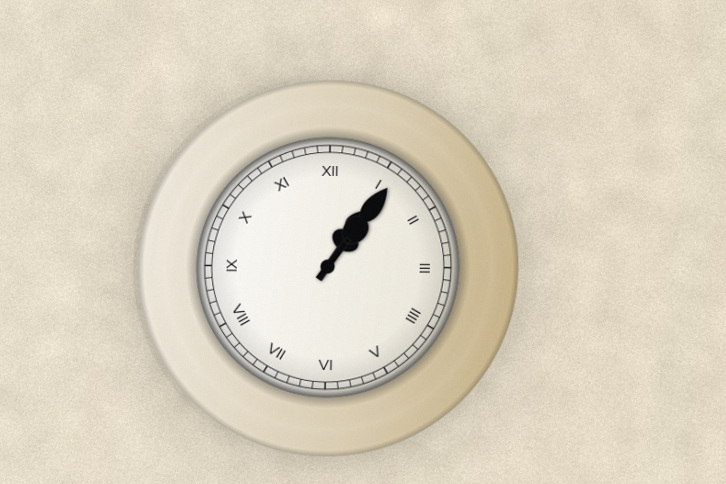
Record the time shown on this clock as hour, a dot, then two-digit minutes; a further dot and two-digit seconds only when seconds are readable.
1.06
